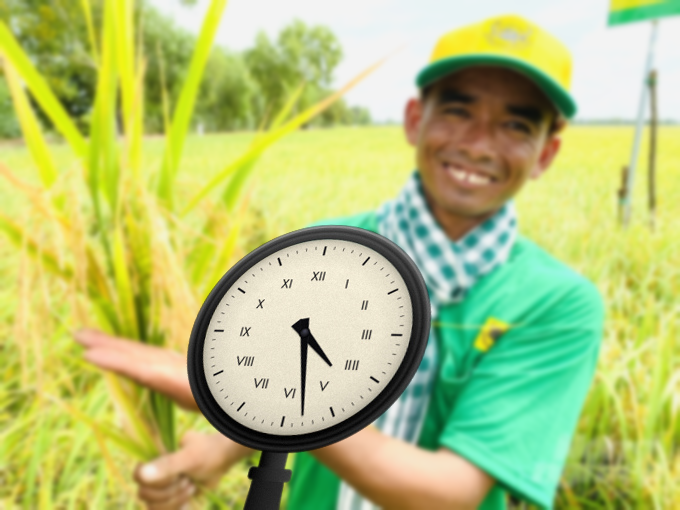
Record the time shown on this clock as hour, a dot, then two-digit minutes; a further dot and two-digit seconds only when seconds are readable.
4.28
